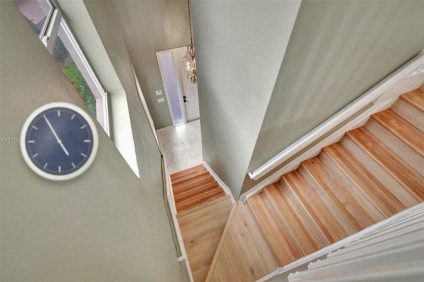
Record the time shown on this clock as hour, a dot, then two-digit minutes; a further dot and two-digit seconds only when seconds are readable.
4.55
